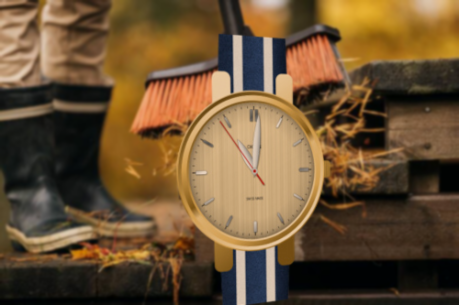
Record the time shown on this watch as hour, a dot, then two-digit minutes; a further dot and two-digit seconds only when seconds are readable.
11.00.54
